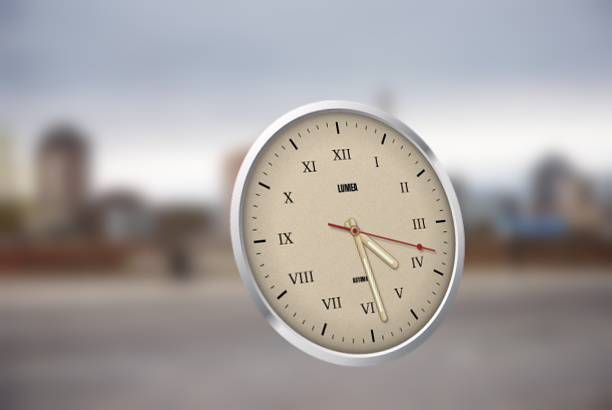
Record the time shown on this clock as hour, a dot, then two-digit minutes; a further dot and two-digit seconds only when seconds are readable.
4.28.18
